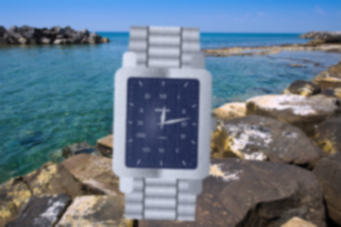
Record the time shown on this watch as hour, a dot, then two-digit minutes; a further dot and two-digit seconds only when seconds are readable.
12.13
